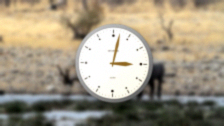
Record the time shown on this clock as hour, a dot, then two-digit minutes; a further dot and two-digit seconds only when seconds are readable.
3.02
